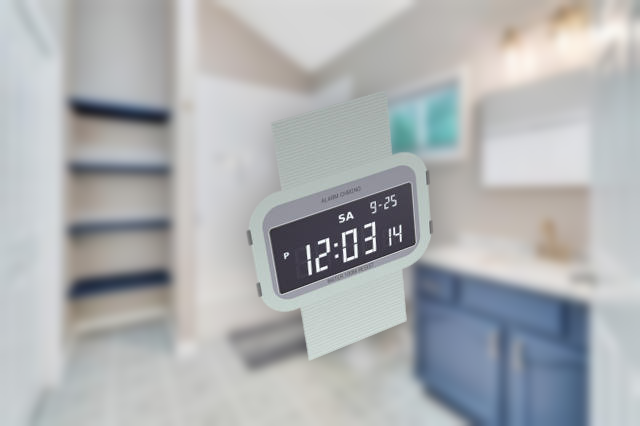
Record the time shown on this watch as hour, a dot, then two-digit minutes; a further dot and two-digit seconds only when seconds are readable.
12.03.14
